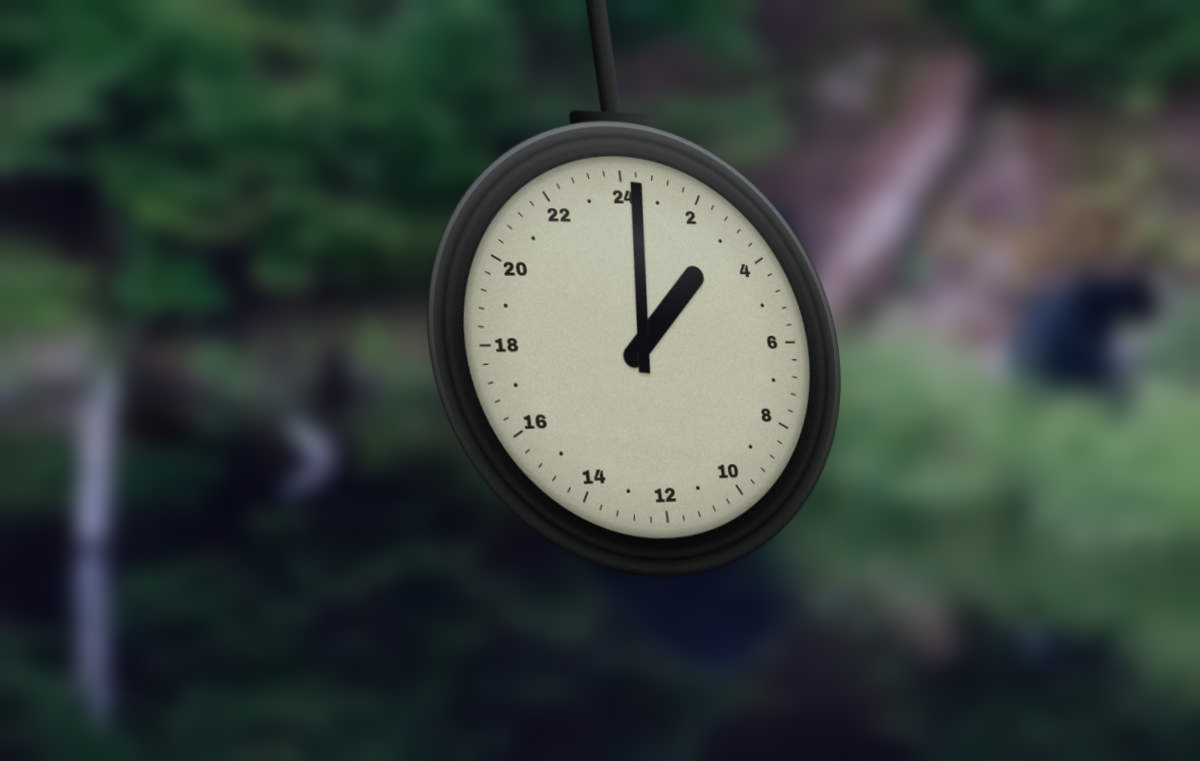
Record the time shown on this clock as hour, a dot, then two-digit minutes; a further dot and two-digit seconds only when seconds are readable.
3.01
